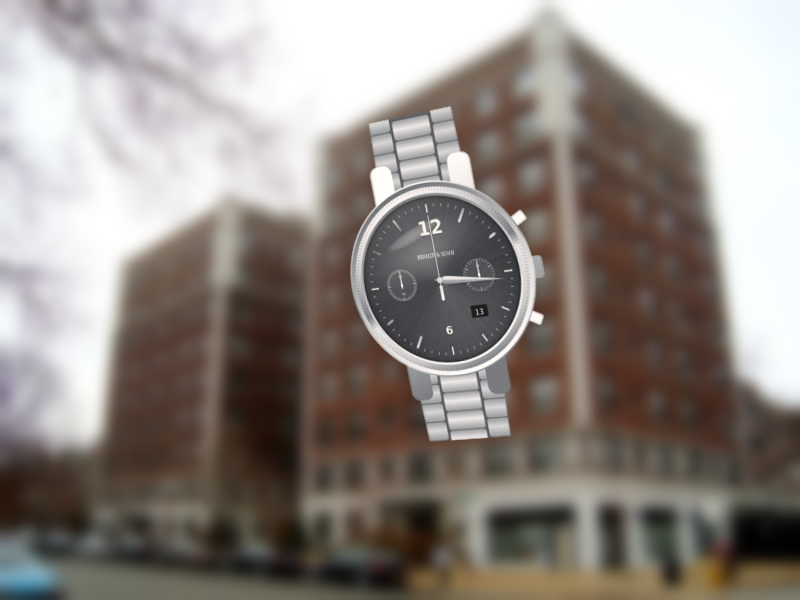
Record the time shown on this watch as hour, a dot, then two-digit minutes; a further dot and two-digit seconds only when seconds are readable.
3.16
